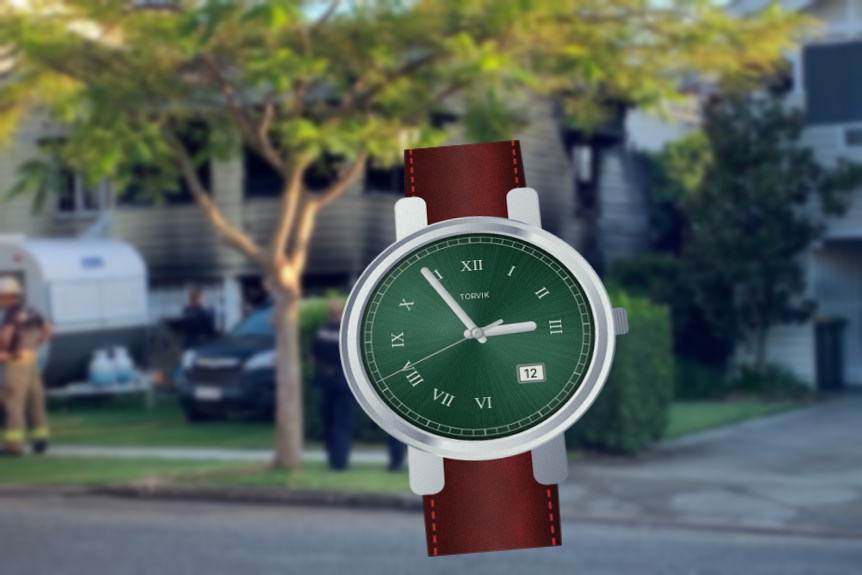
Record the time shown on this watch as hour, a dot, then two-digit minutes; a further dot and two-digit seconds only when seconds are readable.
2.54.41
